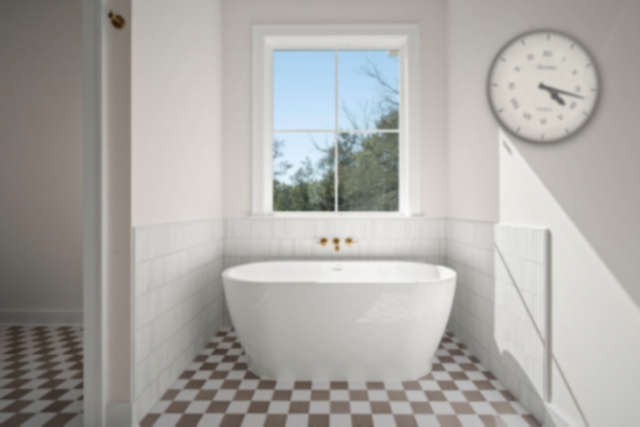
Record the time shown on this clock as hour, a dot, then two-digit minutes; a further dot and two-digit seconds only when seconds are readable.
4.17
